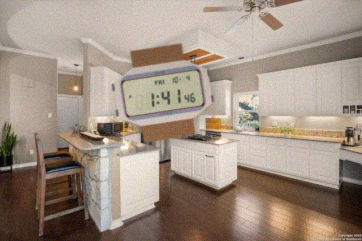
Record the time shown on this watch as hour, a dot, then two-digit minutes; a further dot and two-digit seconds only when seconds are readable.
1.41.46
